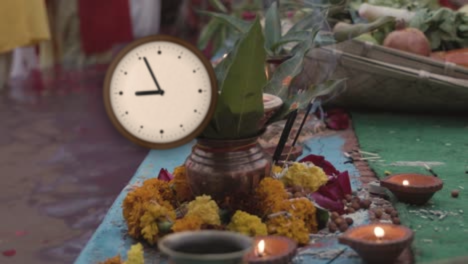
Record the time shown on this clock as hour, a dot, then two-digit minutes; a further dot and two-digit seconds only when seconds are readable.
8.56
